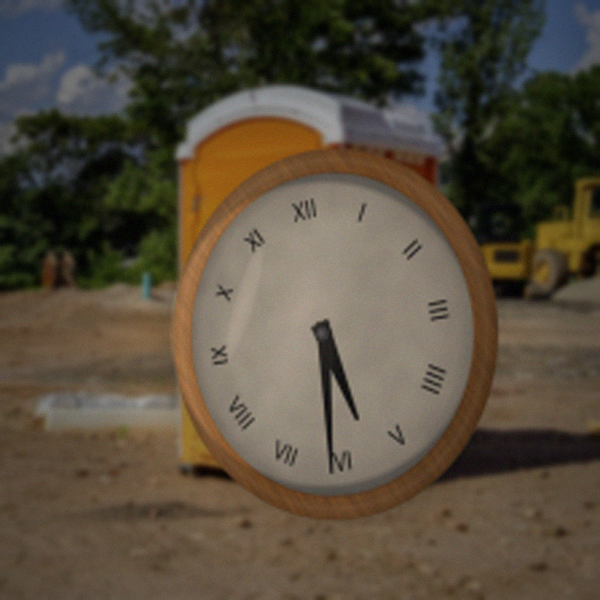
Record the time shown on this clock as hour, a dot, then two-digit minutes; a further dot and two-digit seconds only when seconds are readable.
5.31
